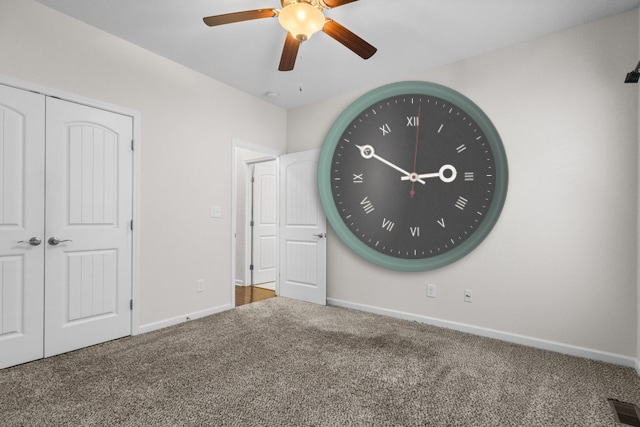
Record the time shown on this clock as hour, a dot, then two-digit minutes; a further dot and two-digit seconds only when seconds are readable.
2.50.01
